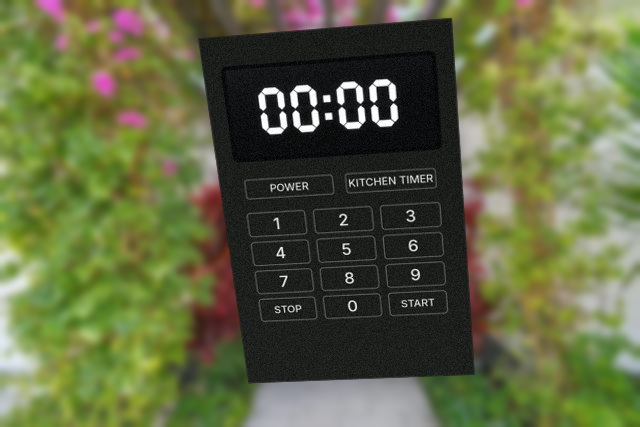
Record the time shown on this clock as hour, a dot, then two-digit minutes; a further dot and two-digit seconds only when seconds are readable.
0.00
